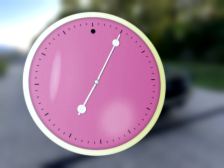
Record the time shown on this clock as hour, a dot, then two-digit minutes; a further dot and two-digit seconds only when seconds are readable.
7.05
